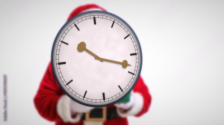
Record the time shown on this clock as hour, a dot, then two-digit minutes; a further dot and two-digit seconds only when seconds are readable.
10.18
